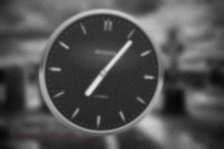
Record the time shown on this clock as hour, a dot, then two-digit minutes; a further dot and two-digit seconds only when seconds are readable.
7.06
